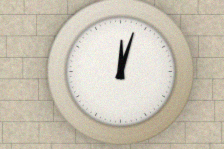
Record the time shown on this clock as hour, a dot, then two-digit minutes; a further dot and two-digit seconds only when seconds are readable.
12.03
